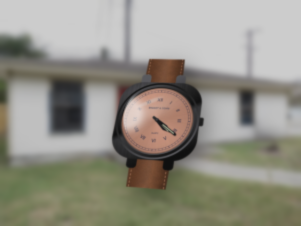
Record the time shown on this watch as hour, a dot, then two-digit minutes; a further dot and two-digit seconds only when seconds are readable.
4.21
